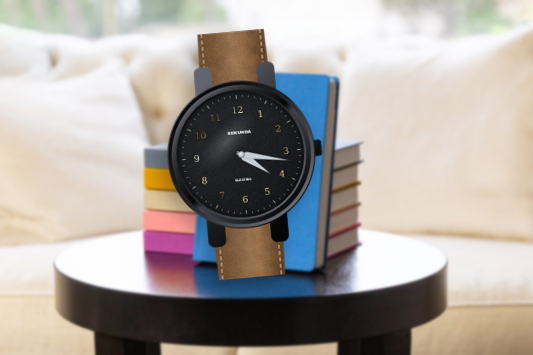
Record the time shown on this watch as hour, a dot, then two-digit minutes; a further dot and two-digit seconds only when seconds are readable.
4.17
